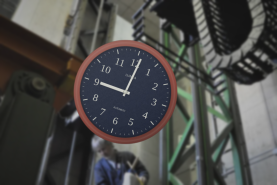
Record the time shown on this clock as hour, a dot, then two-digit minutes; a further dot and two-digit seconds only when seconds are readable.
9.01
